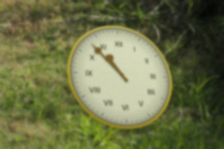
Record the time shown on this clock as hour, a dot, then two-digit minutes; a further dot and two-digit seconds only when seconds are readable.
10.53
